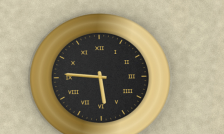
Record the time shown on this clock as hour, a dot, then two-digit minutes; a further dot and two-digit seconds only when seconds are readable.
5.46
